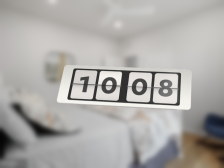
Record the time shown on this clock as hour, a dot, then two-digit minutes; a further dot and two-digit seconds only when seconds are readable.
10.08
